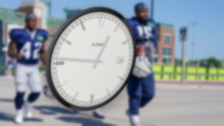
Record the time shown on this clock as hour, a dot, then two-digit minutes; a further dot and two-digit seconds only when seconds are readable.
12.46
